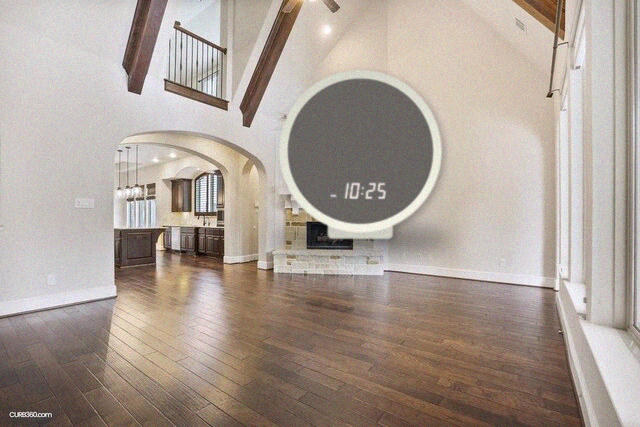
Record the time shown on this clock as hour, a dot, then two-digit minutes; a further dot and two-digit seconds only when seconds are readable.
10.25
